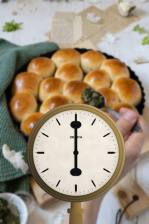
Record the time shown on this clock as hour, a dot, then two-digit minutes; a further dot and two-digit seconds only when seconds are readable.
6.00
